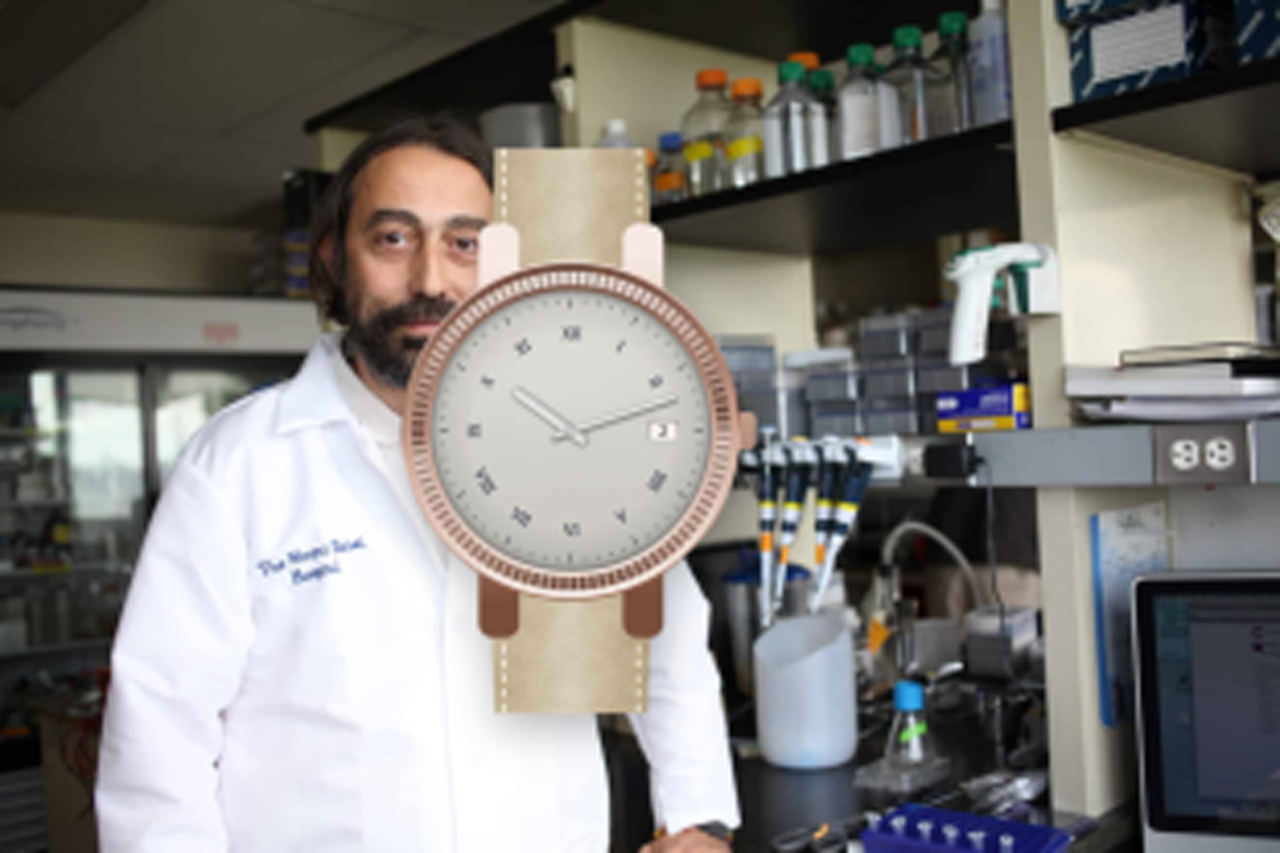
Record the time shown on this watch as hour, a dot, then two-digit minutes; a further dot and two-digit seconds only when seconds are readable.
10.12
